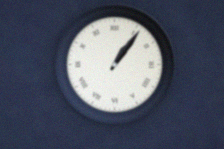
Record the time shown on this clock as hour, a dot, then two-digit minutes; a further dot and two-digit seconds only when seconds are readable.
1.06
